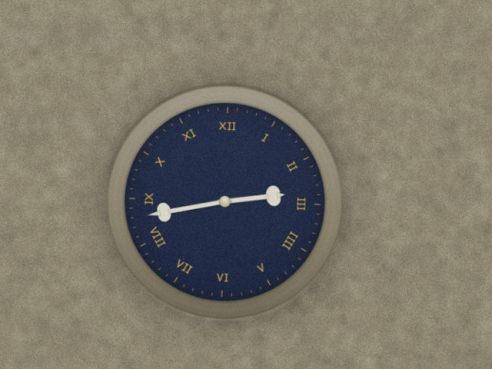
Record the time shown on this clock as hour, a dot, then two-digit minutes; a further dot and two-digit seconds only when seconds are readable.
2.43
